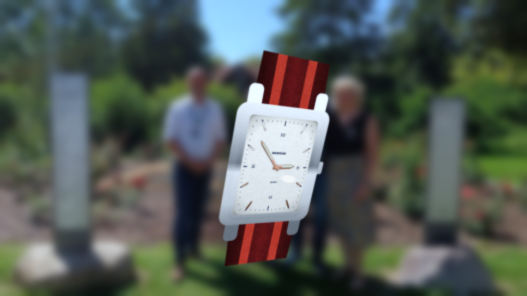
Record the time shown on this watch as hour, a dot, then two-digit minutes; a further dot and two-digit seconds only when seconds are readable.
2.53
